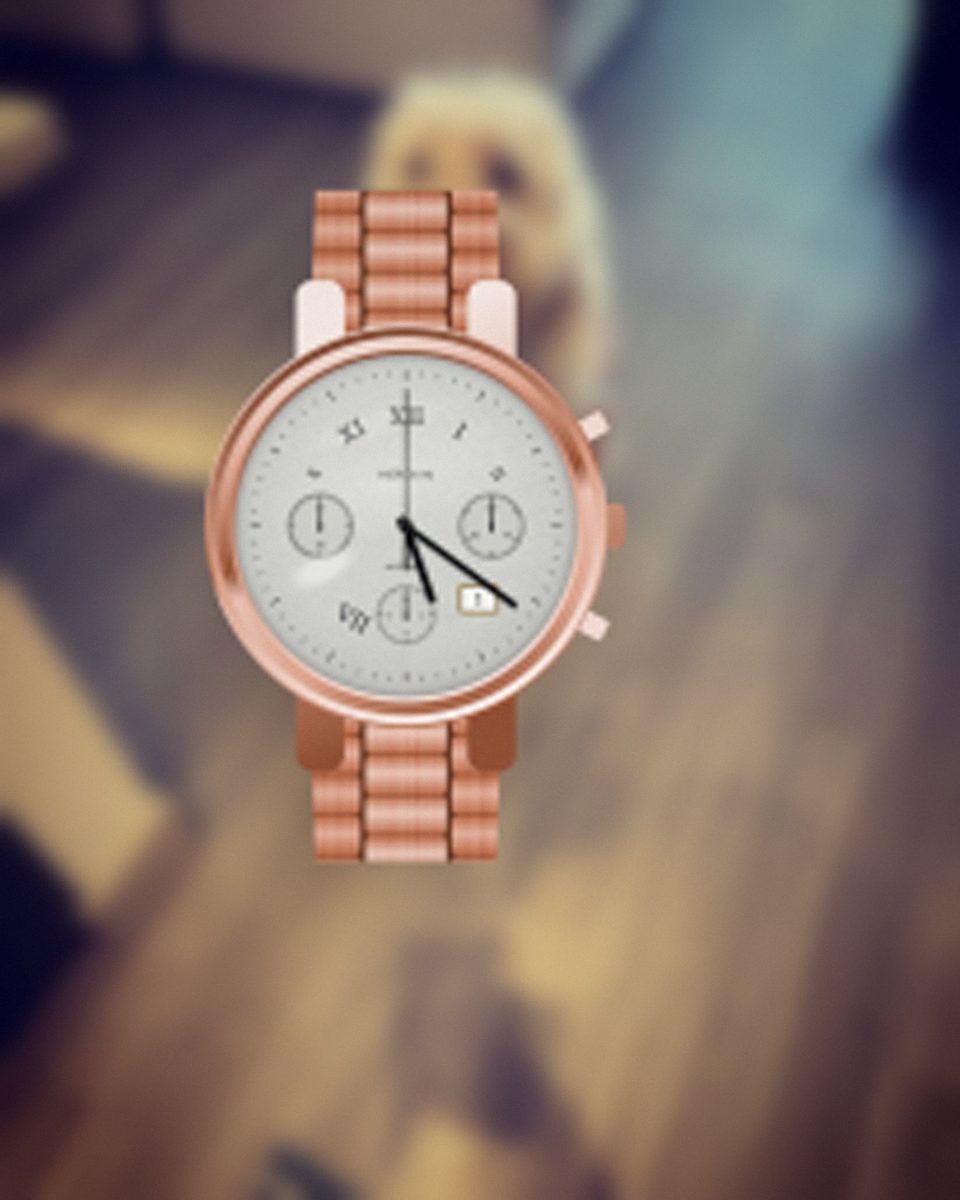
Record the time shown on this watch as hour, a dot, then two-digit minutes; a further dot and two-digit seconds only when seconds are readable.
5.21
